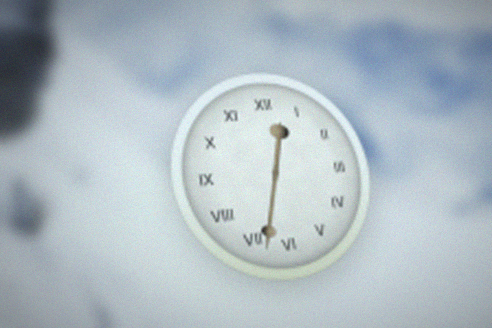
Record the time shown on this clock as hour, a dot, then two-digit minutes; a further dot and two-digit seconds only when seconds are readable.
12.33
